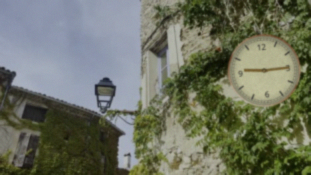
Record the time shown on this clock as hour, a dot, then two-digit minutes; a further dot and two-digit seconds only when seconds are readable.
9.15
